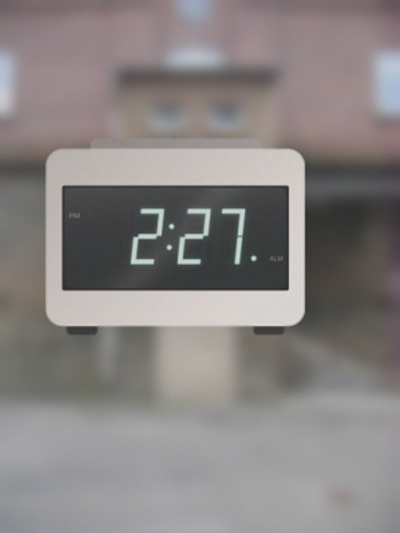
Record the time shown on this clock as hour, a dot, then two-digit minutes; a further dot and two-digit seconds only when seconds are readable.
2.27
